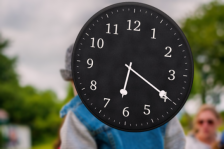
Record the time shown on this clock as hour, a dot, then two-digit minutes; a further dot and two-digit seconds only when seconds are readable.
6.20
